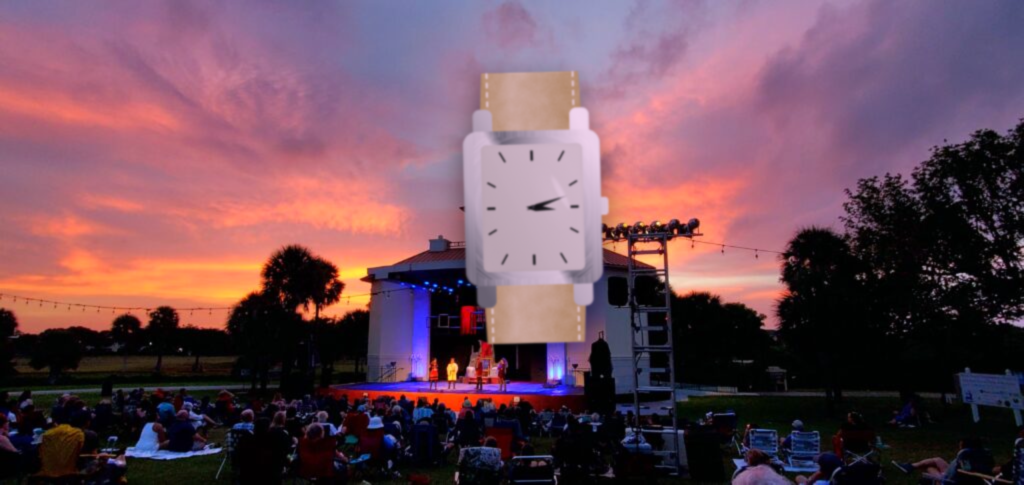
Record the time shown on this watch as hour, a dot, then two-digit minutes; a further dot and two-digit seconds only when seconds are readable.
3.12
